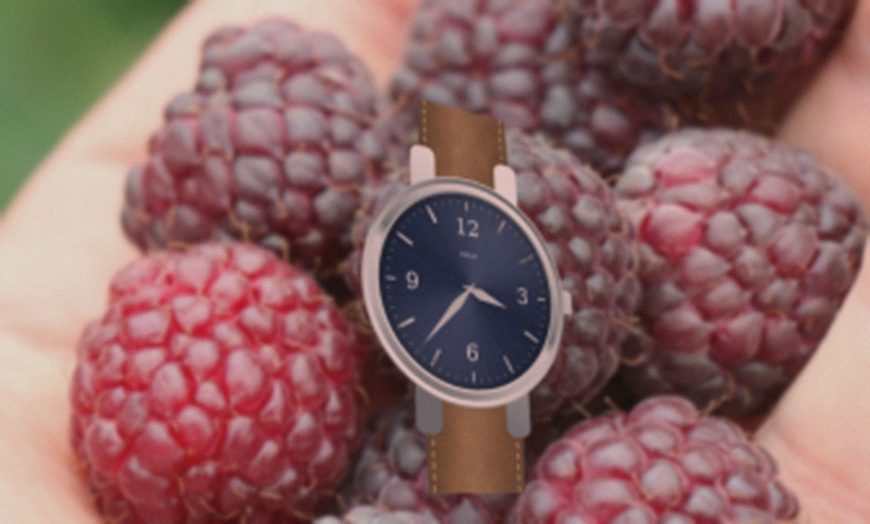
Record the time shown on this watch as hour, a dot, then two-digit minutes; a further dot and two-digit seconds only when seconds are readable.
3.37
